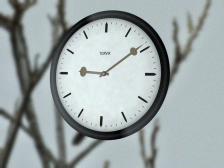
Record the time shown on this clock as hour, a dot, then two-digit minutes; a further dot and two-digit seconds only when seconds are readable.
9.09
